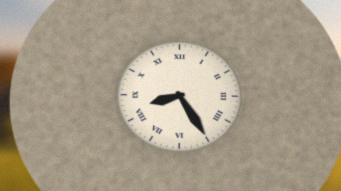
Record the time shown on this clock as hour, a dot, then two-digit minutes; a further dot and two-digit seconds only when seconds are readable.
8.25
